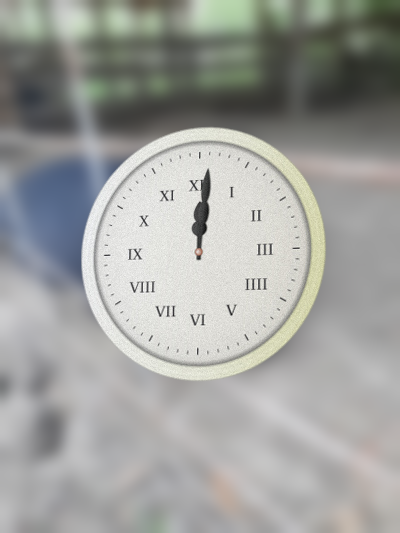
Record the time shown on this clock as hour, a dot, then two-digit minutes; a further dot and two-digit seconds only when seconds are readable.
12.01
